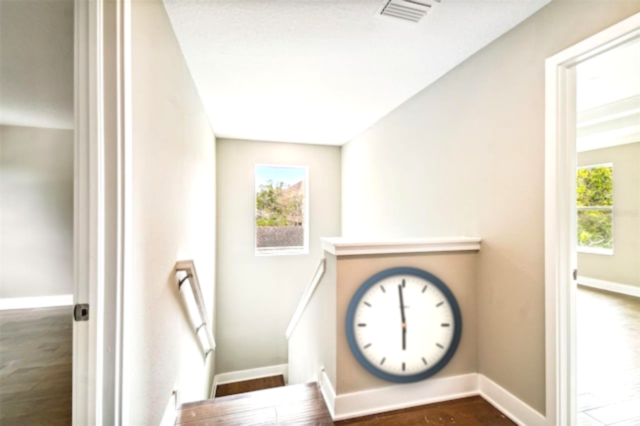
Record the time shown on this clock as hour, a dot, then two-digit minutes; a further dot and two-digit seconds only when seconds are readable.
5.59
